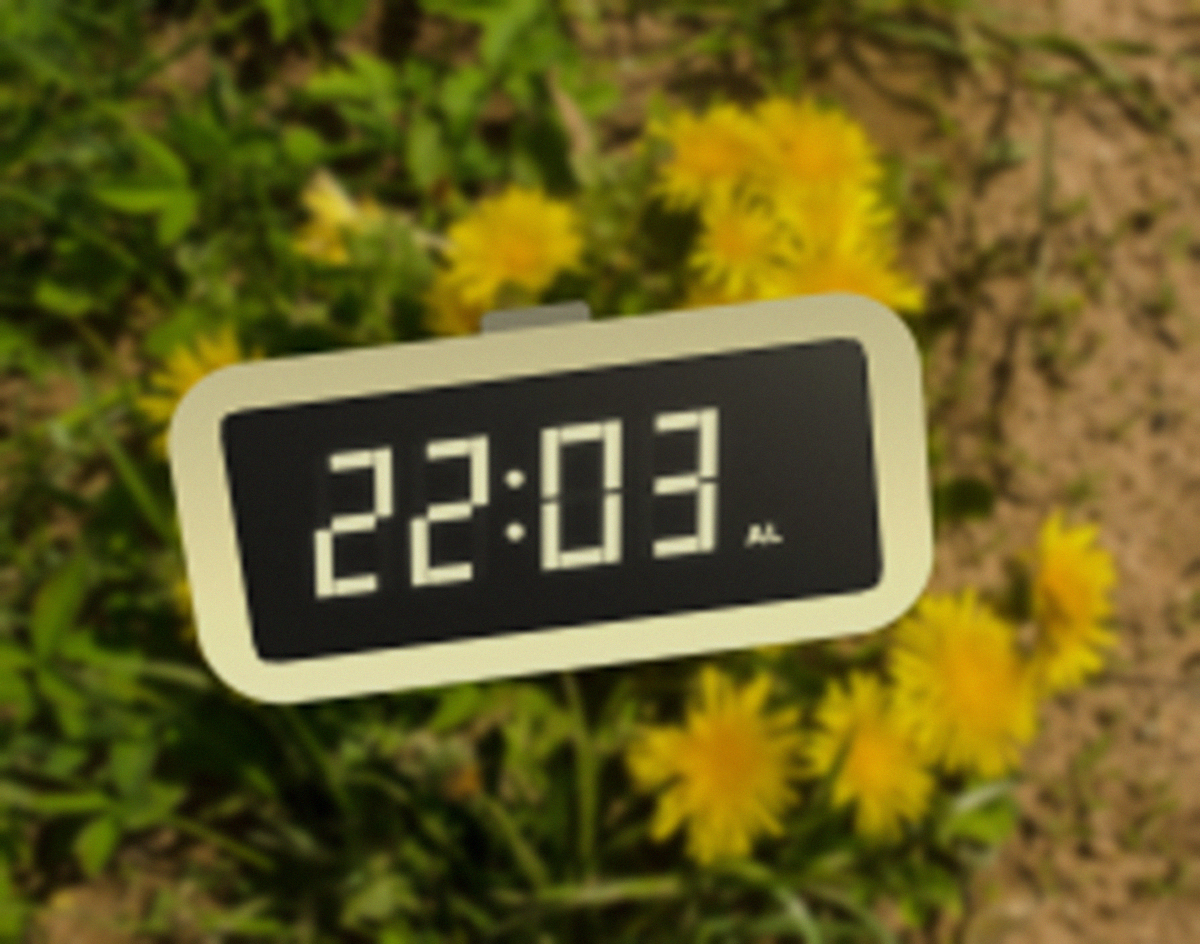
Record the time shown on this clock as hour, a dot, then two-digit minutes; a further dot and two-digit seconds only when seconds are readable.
22.03
